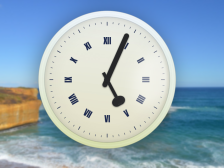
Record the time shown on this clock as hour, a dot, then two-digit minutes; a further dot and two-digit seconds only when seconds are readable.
5.04
